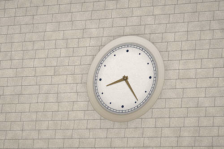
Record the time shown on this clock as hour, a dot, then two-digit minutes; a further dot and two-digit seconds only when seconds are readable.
8.24
